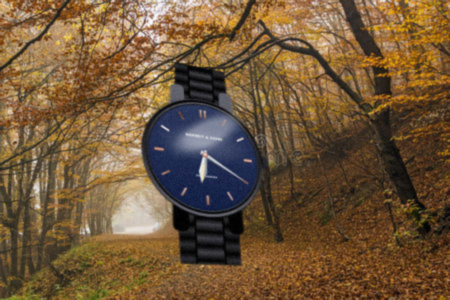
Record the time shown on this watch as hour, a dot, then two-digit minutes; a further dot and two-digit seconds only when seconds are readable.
6.20
